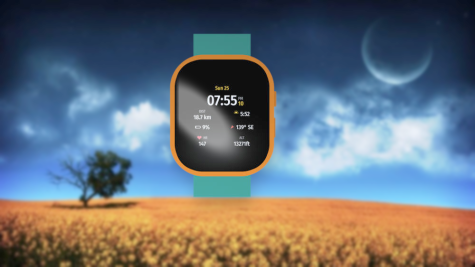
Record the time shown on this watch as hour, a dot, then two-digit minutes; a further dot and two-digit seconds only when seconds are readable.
7.55
